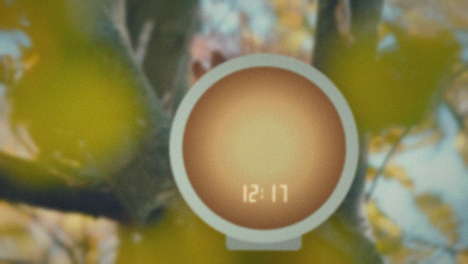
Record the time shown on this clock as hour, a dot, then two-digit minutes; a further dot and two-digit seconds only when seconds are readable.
12.17
